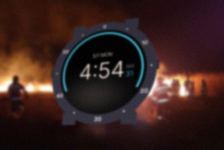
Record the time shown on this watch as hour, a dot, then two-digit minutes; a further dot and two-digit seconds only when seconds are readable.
4.54
